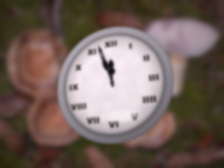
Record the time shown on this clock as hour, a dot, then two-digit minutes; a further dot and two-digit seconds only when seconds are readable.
11.57
